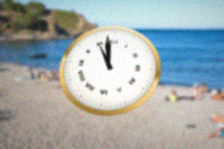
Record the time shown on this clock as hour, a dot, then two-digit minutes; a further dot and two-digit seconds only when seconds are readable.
10.58
